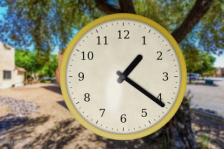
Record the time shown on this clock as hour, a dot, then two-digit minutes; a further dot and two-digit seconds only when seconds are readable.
1.21
